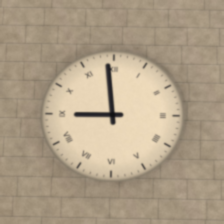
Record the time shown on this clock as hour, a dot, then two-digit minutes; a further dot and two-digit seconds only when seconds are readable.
8.59
